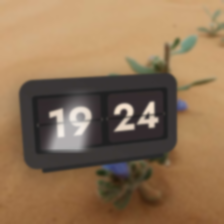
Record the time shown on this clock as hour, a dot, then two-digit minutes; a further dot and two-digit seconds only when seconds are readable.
19.24
